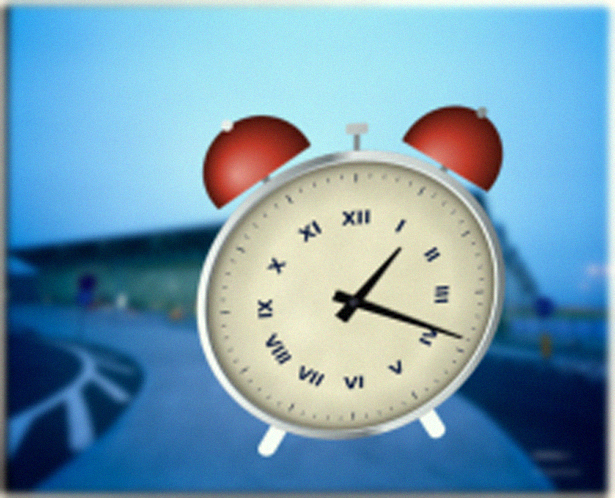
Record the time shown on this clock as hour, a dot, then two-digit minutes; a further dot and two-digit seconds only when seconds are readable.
1.19
